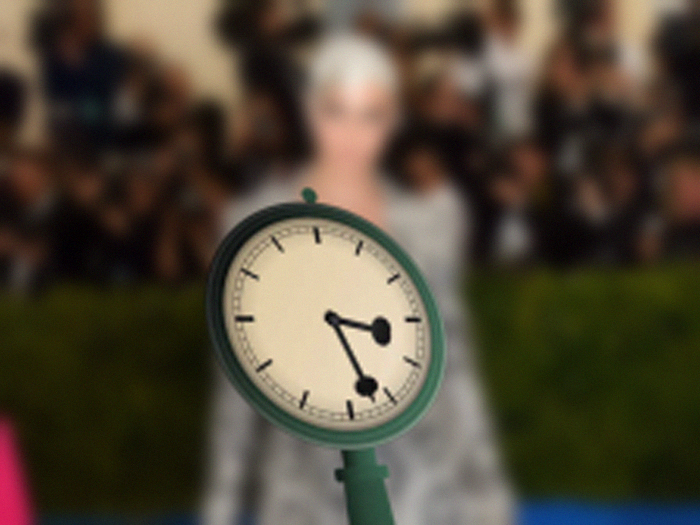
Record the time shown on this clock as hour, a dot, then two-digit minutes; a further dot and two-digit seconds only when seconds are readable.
3.27
